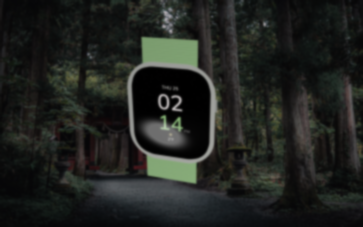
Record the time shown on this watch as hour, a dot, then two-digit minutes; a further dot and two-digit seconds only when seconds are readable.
2.14
